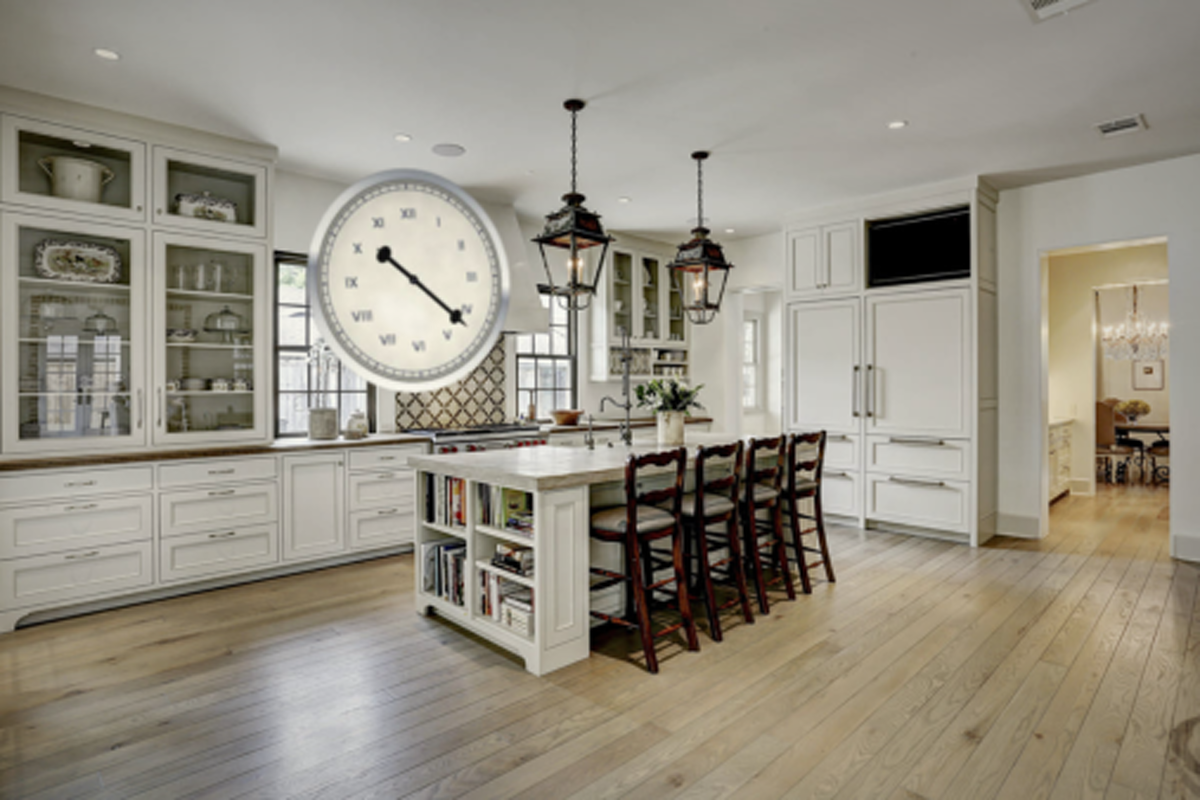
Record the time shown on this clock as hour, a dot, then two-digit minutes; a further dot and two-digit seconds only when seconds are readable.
10.22
